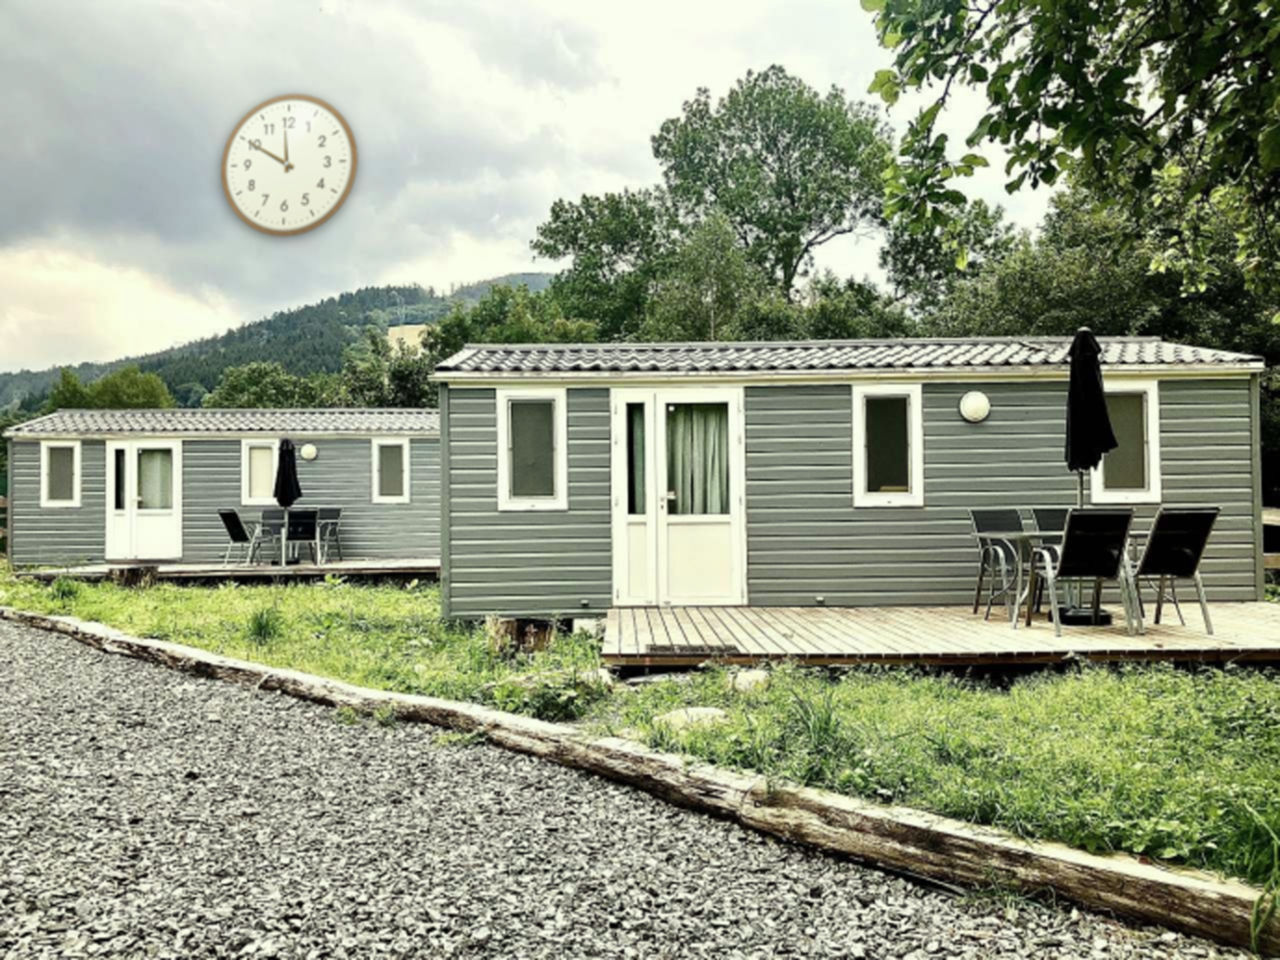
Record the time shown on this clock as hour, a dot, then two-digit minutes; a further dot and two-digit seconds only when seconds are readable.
11.50
